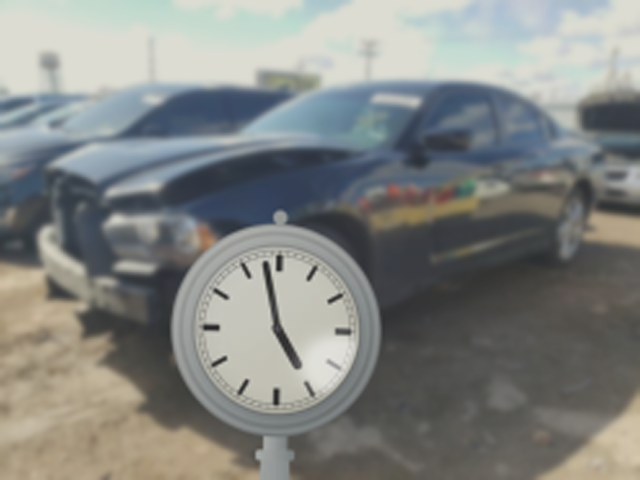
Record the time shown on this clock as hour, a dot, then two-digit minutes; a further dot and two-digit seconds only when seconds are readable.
4.58
